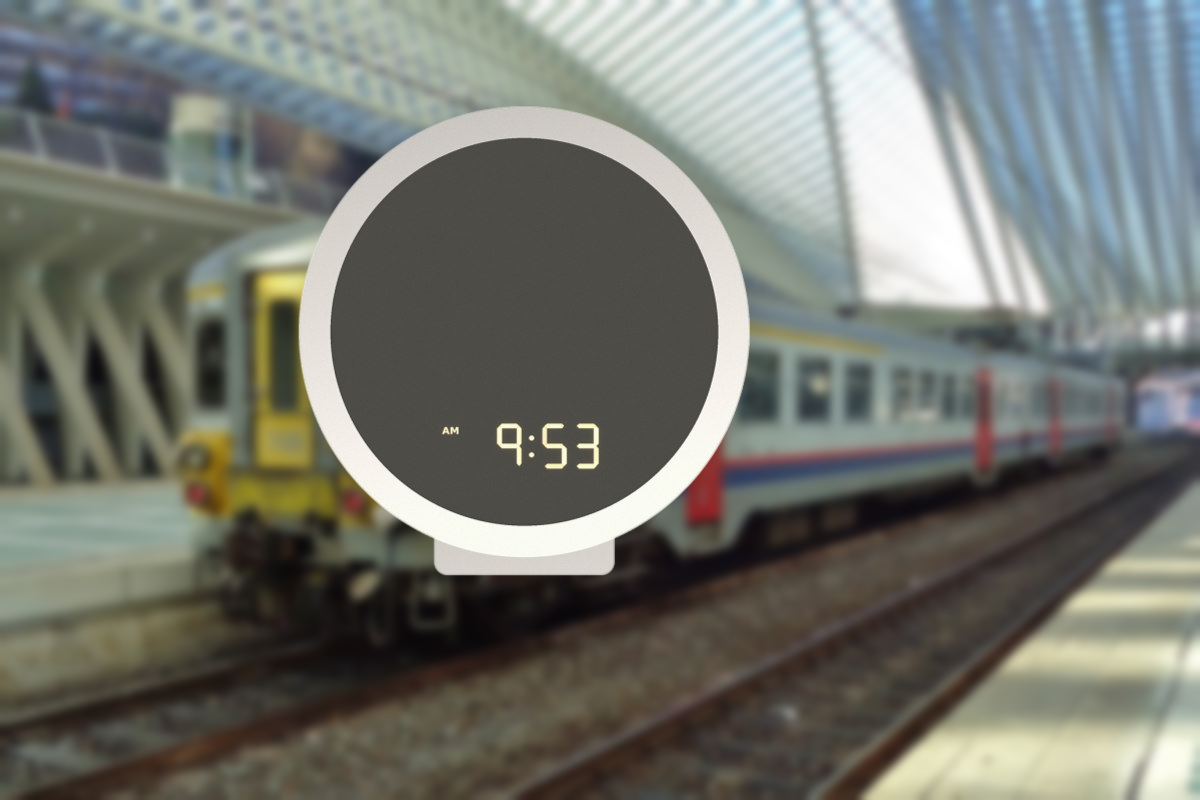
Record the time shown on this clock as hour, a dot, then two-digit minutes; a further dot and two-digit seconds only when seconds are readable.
9.53
